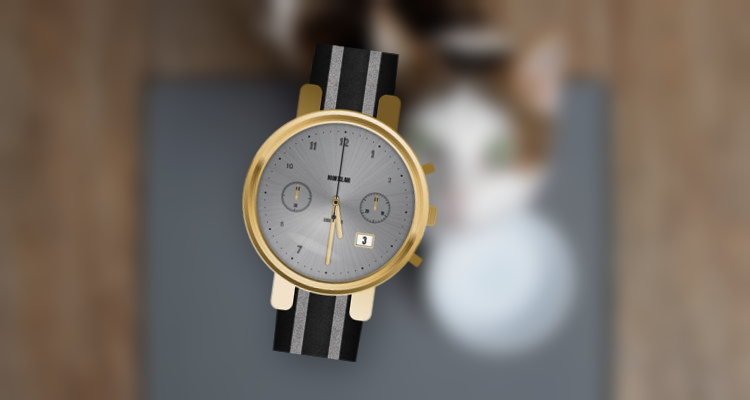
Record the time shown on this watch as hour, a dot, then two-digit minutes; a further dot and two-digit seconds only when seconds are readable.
5.30
